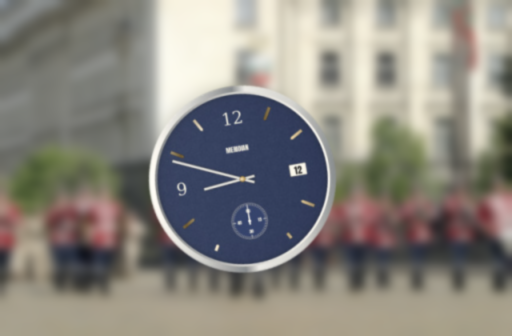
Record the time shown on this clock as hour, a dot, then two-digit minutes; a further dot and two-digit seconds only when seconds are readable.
8.49
